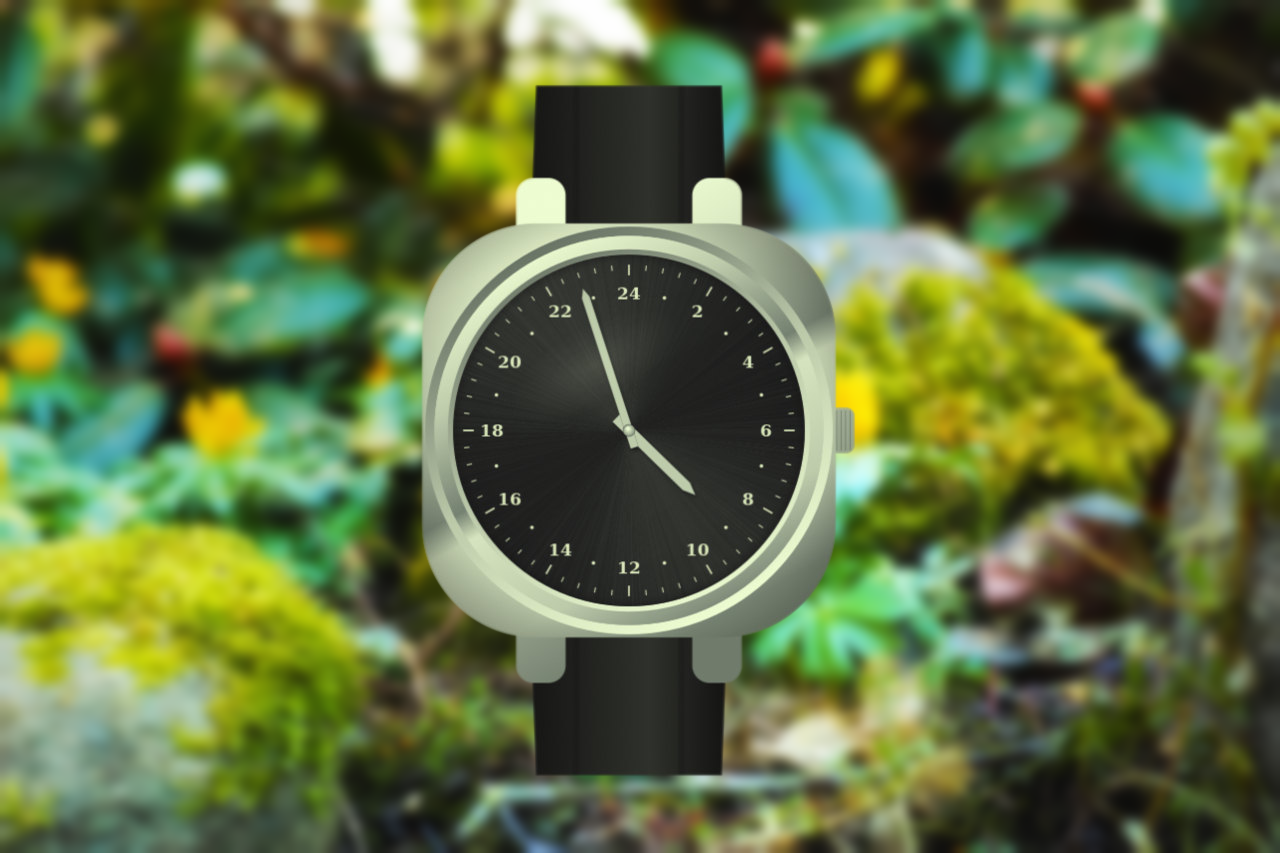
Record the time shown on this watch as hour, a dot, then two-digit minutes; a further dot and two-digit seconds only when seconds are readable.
8.57
